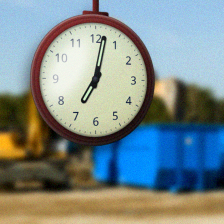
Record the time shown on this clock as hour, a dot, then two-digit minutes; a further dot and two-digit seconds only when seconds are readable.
7.02
